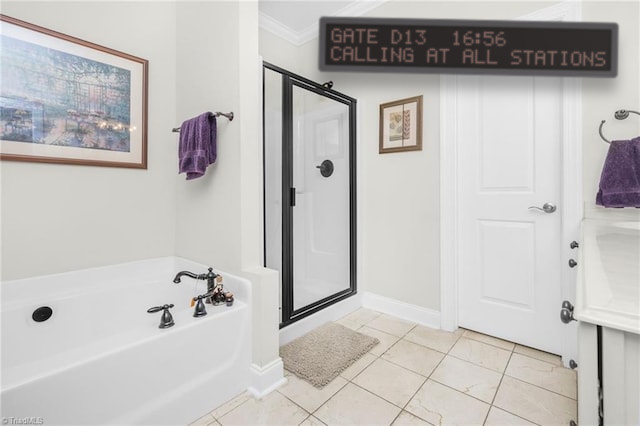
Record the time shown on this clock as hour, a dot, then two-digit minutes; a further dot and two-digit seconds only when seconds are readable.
16.56
